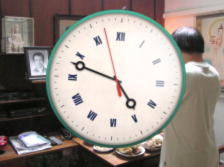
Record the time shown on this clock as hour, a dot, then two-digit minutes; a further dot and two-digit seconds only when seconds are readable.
4.47.57
